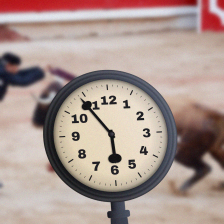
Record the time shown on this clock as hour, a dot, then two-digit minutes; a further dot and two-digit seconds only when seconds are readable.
5.54
